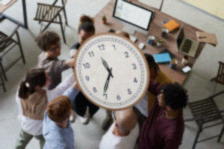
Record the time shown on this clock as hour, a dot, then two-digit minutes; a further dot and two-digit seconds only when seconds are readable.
11.36
